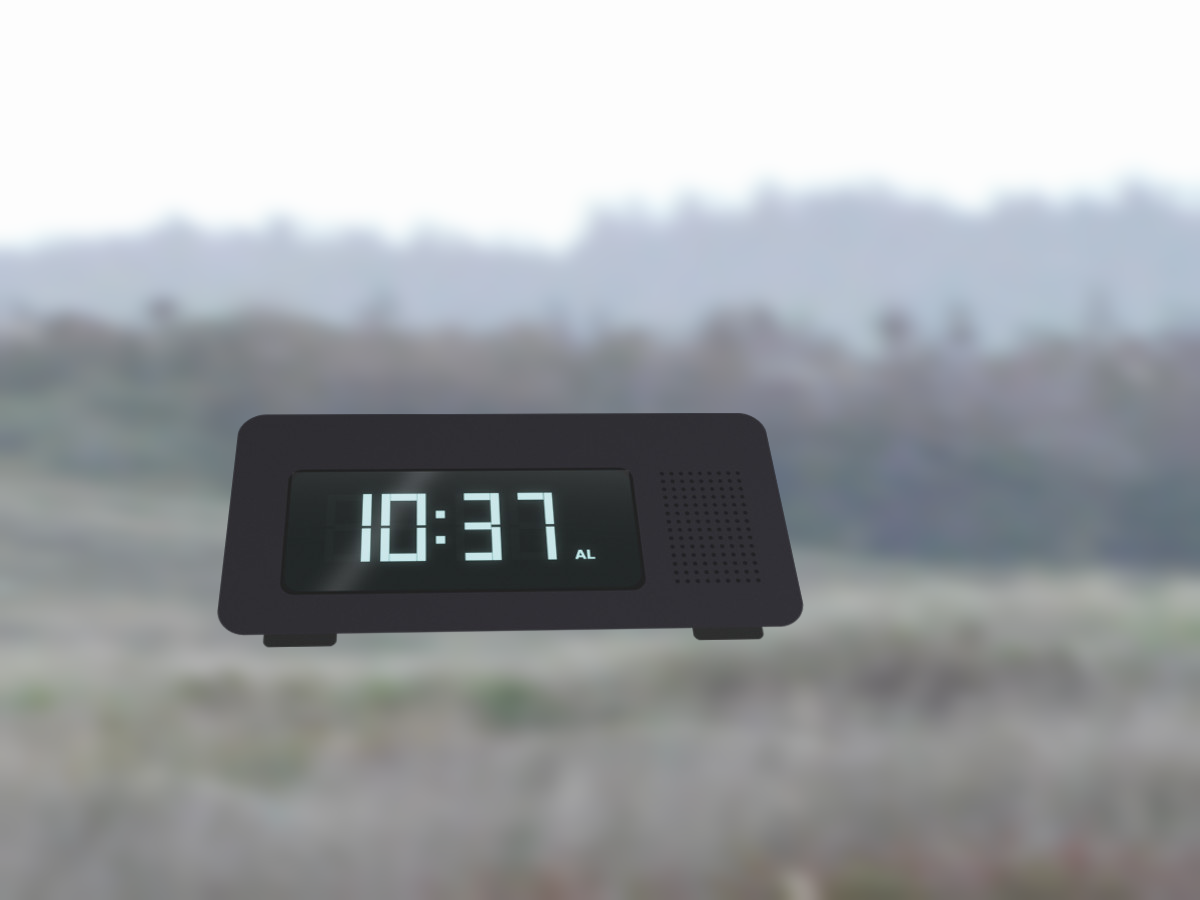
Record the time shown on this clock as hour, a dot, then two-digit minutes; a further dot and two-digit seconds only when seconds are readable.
10.37
